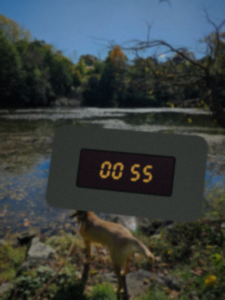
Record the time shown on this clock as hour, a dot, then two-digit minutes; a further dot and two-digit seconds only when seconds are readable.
0.55
